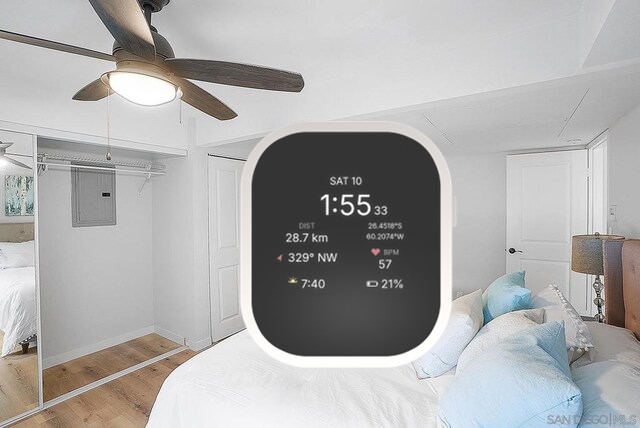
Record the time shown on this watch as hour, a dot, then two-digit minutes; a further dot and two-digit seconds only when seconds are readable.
1.55.33
